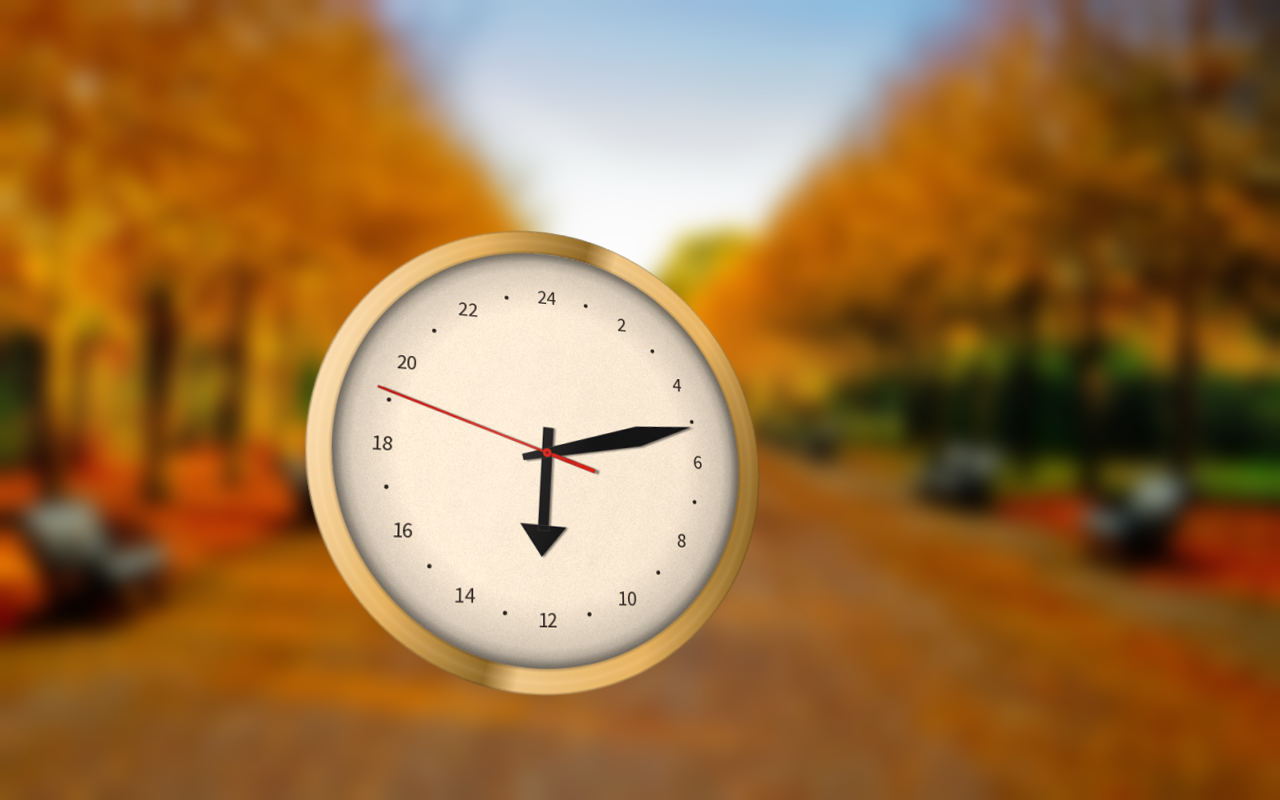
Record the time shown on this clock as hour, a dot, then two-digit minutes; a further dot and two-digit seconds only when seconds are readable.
12.12.48
